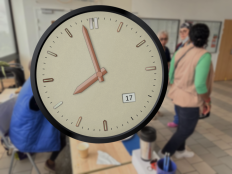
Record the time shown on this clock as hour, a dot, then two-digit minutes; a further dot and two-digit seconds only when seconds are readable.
7.58
